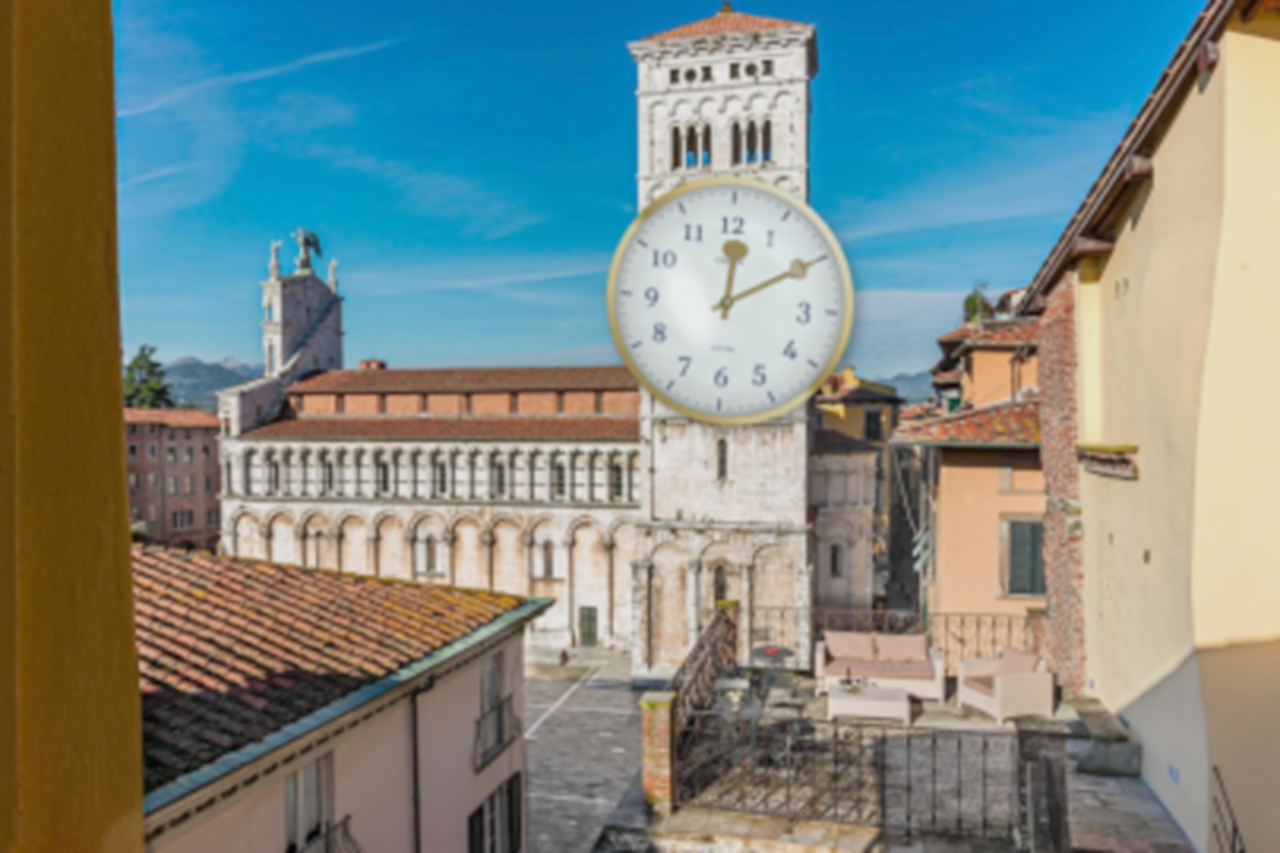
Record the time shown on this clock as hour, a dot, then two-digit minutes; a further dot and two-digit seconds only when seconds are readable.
12.10
